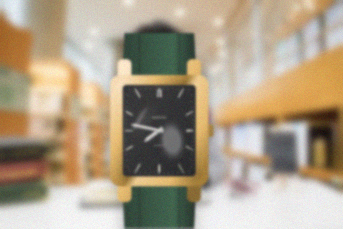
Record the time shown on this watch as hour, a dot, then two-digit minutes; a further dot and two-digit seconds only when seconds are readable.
7.47
